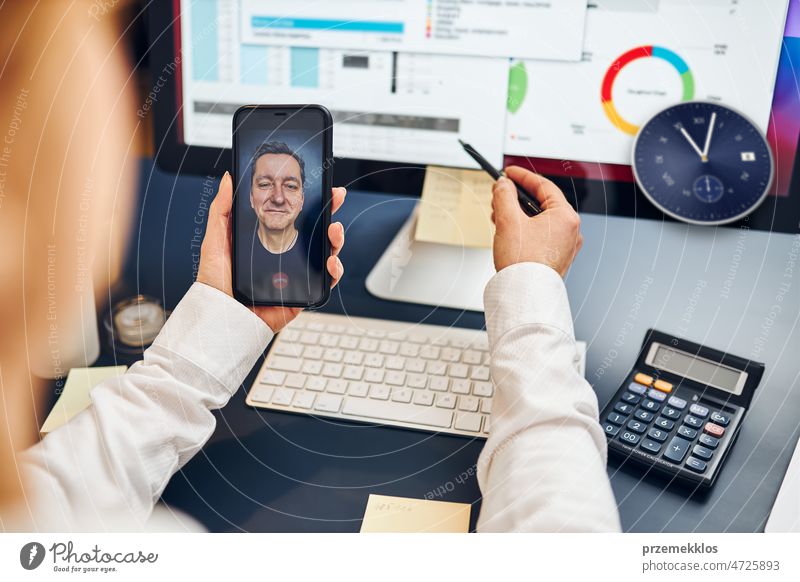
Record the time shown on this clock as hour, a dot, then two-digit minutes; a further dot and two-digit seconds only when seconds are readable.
11.03
